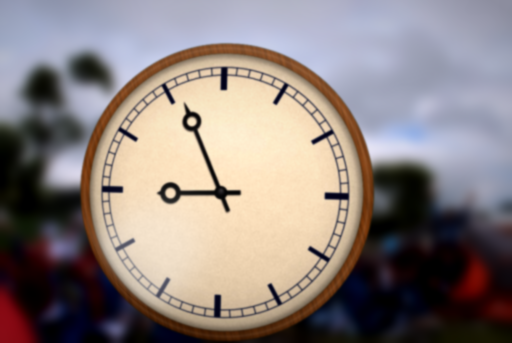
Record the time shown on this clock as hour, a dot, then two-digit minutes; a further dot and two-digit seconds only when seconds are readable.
8.56
